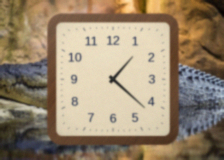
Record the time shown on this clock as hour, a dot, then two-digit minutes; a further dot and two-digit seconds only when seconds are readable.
1.22
